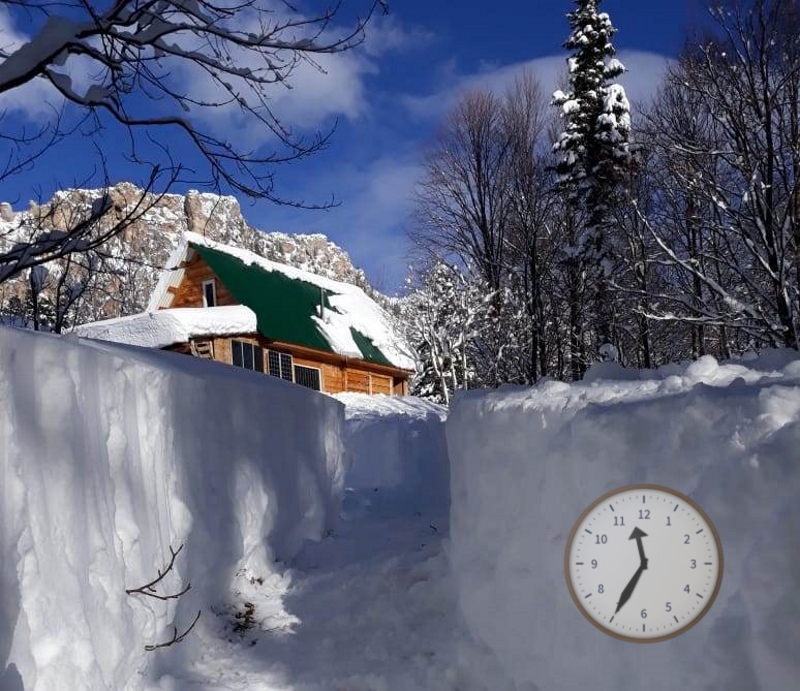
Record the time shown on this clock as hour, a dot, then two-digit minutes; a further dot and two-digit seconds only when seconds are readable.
11.35
